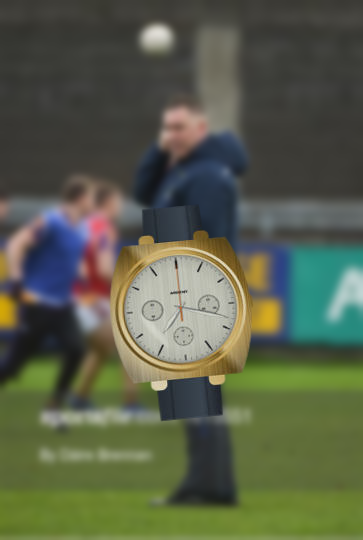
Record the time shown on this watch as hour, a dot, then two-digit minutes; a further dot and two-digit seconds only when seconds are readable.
7.18
